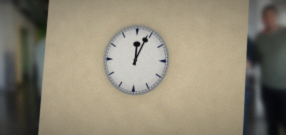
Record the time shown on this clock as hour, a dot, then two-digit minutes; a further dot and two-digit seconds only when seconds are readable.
12.04
